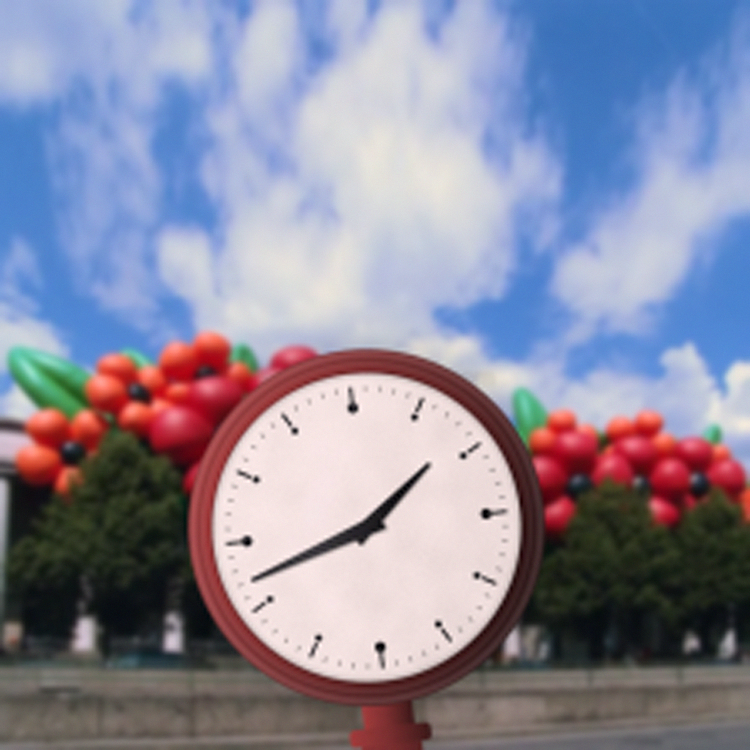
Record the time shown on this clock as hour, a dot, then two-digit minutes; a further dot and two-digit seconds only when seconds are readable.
1.42
